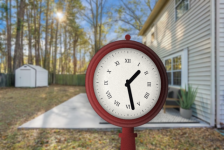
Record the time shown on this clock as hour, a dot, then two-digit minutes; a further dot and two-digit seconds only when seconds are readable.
1.28
